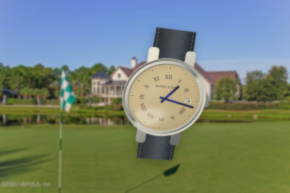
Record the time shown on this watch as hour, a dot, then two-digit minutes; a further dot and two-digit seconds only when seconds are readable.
1.17
